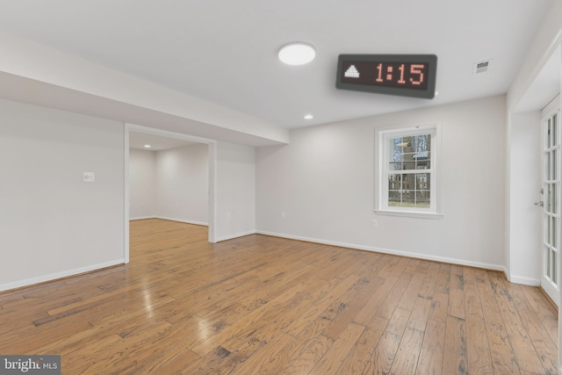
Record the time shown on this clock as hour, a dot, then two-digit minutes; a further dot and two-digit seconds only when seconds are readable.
1.15
